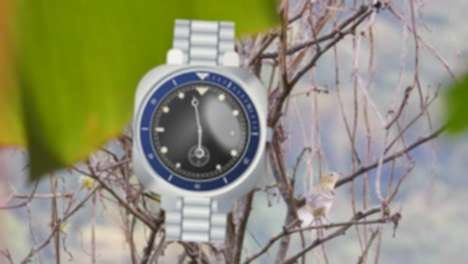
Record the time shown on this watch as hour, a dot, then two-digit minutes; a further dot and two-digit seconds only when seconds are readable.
5.58
